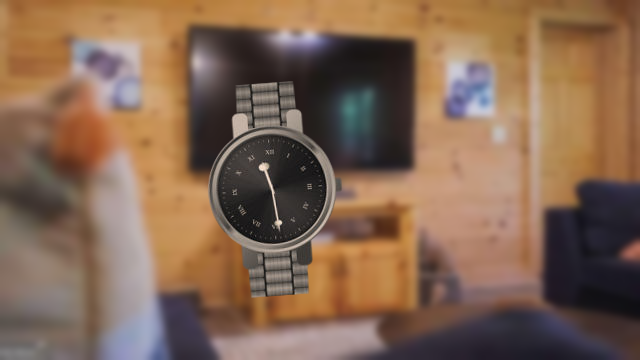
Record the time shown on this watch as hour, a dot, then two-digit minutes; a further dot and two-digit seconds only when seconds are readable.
11.29
